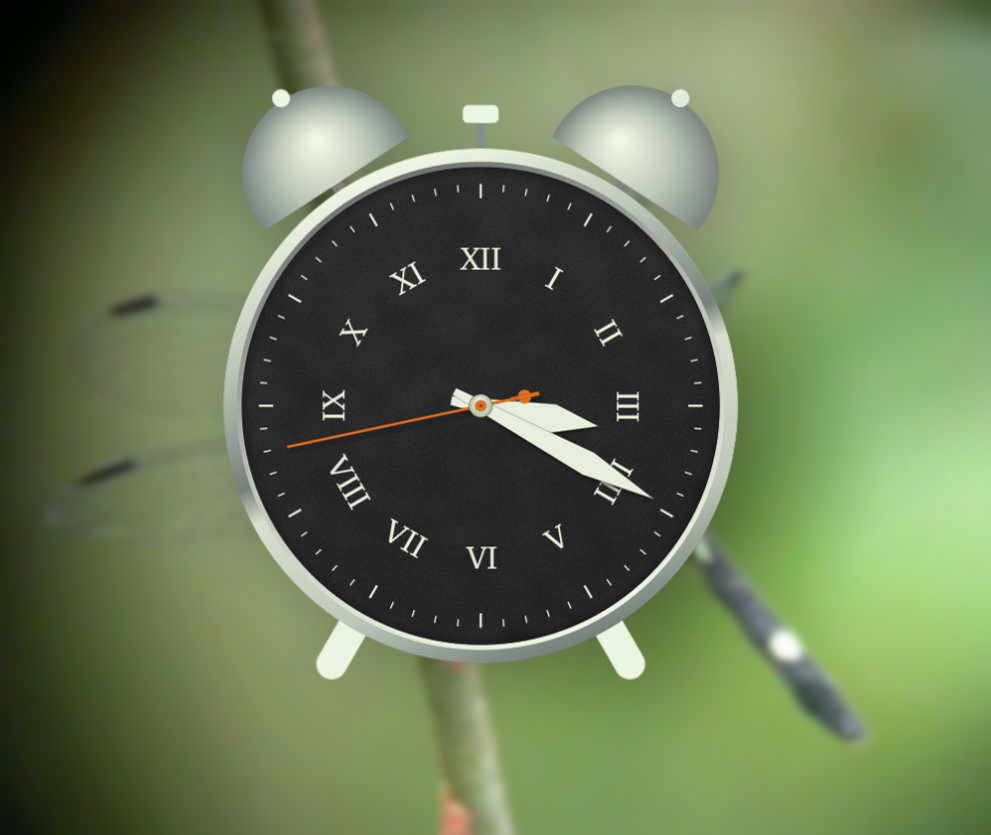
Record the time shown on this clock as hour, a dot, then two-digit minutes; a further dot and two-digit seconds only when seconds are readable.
3.19.43
